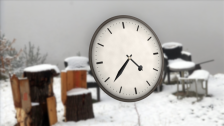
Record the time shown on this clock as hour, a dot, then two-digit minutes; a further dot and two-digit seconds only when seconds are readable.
4.38
